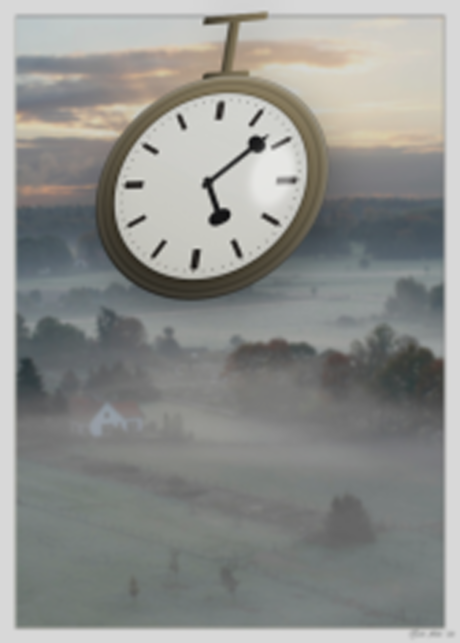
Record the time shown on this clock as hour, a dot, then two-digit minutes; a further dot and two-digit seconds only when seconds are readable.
5.08
